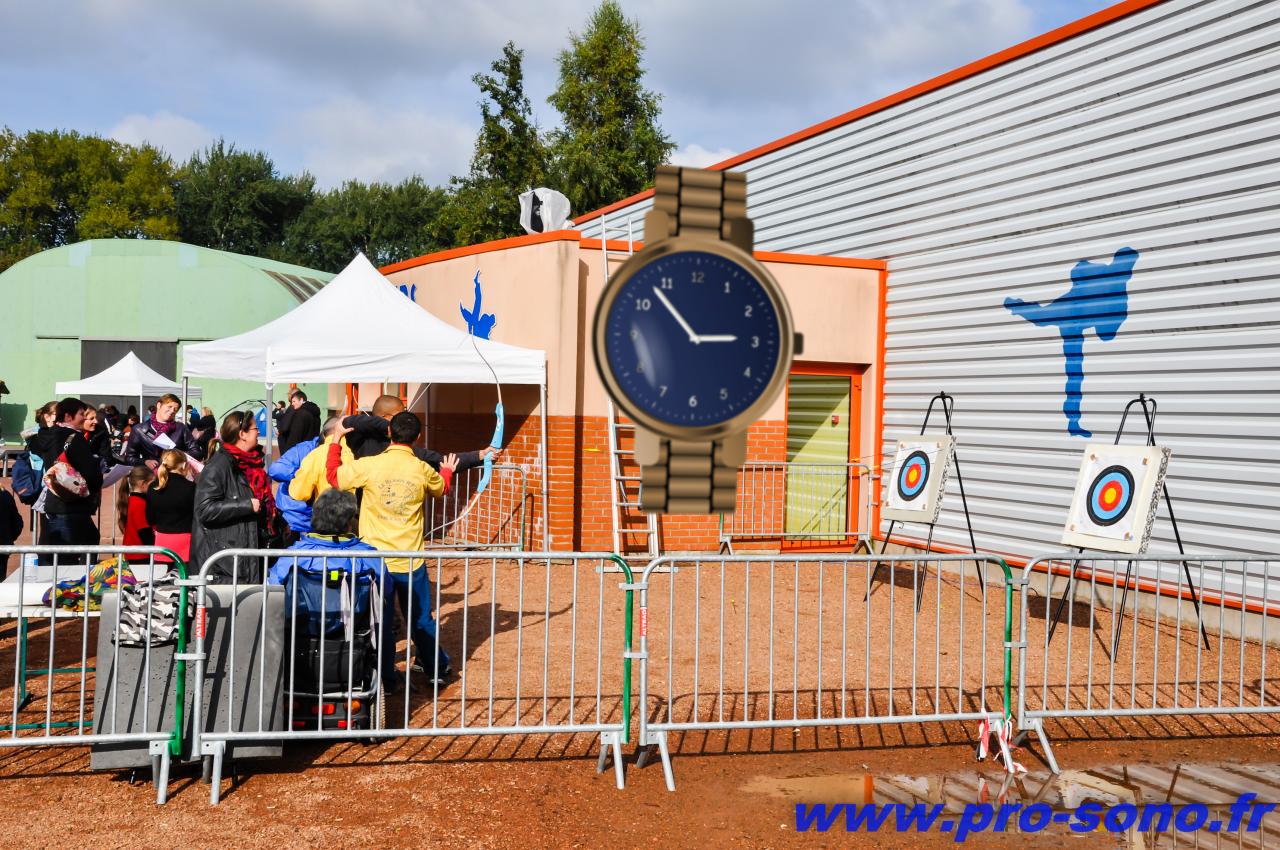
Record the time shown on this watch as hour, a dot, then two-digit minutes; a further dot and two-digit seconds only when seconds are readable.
2.53
